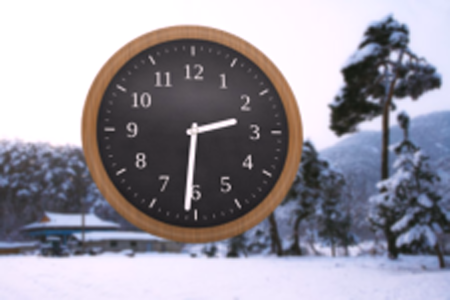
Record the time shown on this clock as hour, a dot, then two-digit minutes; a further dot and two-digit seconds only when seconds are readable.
2.31
